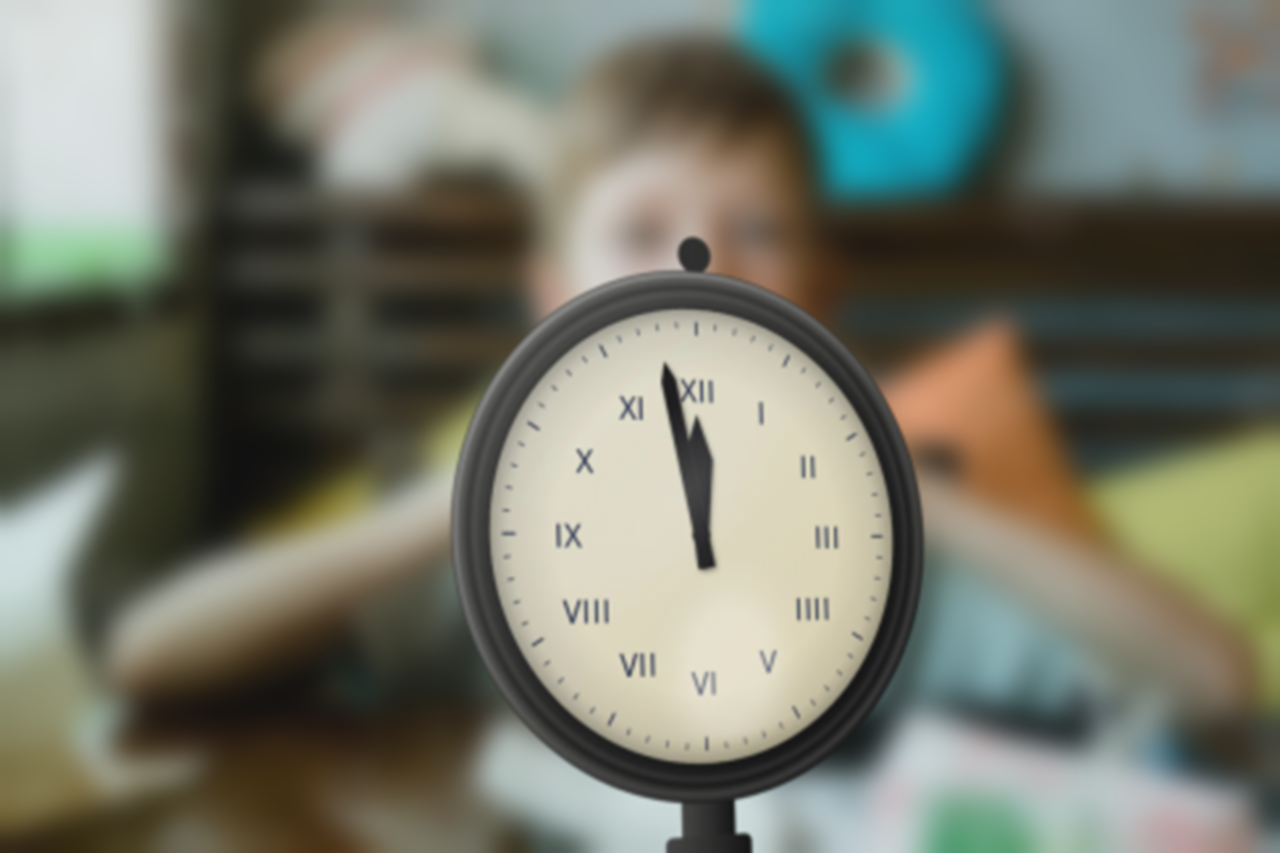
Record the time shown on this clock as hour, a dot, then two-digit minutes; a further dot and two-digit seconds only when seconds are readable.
11.58
